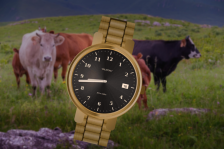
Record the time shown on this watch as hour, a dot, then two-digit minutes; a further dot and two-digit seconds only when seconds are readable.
8.43
